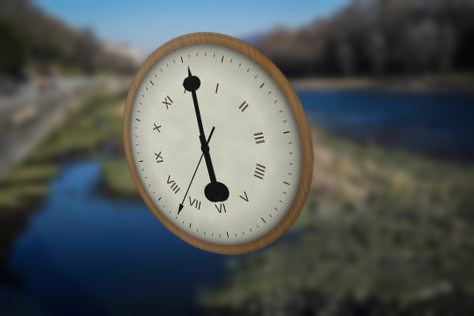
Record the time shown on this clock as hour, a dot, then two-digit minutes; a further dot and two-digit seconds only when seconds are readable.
6.00.37
